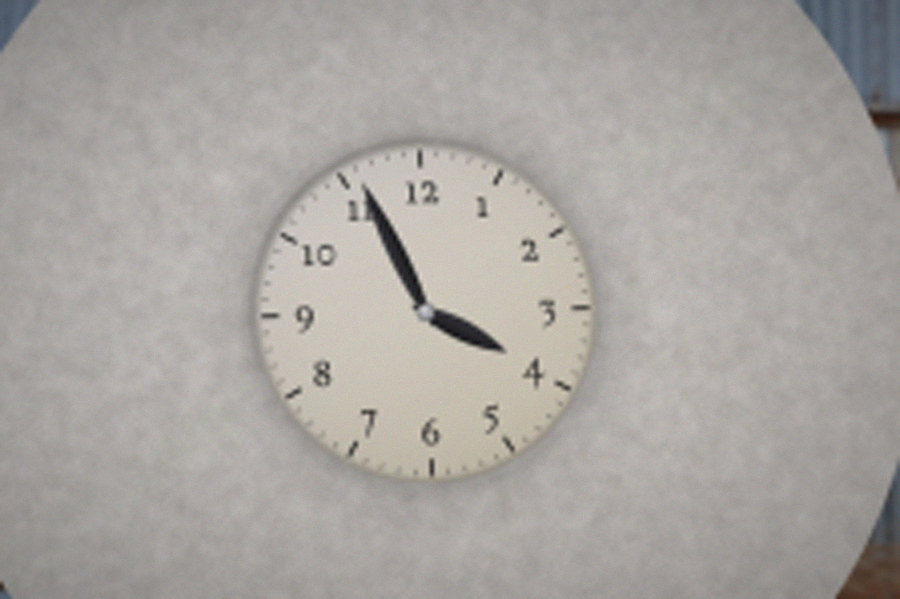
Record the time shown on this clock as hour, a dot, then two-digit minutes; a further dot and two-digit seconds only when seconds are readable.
3.56
